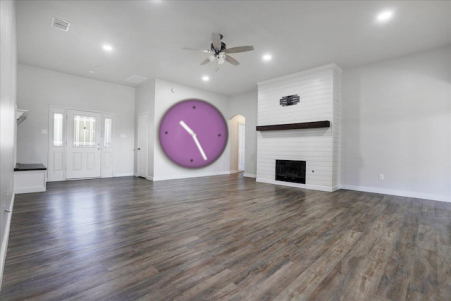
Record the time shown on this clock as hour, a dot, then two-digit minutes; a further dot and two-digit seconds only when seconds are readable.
10.25
